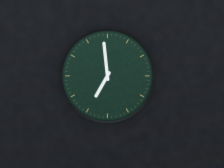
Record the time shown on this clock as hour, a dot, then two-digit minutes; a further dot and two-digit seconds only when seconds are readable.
6.59
